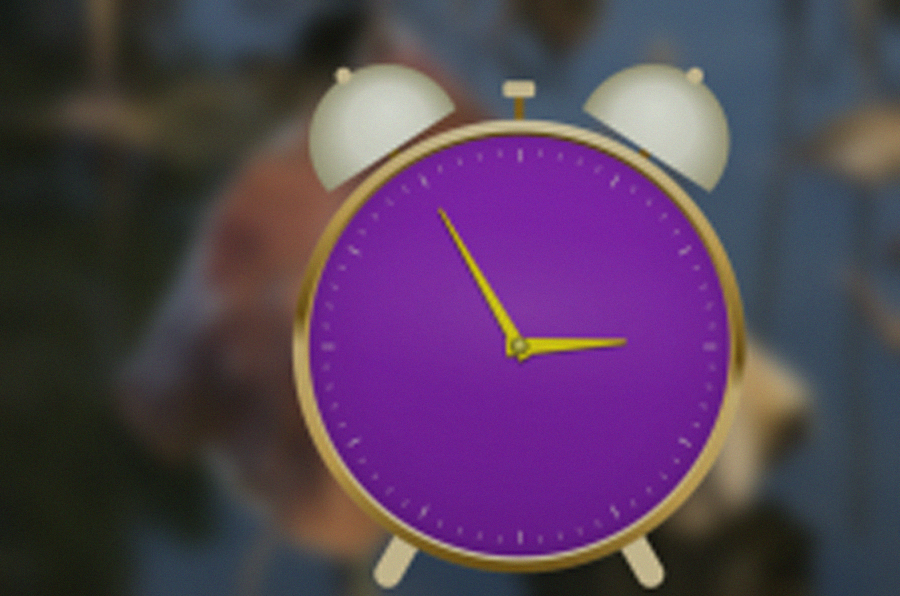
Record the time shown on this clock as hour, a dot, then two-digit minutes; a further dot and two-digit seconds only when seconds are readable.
2.55
